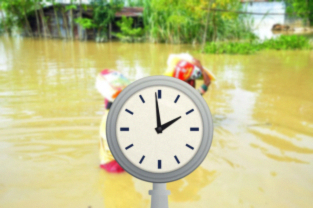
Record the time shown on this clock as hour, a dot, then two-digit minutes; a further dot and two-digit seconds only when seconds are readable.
1.59
